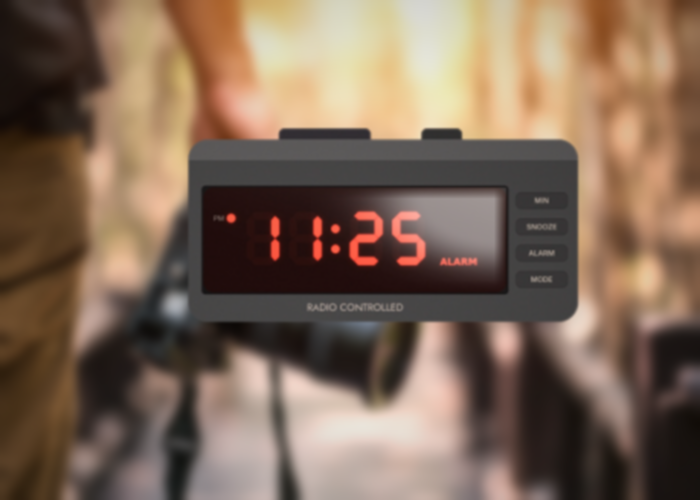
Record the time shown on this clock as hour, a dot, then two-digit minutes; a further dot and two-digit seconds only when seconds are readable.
11.25
